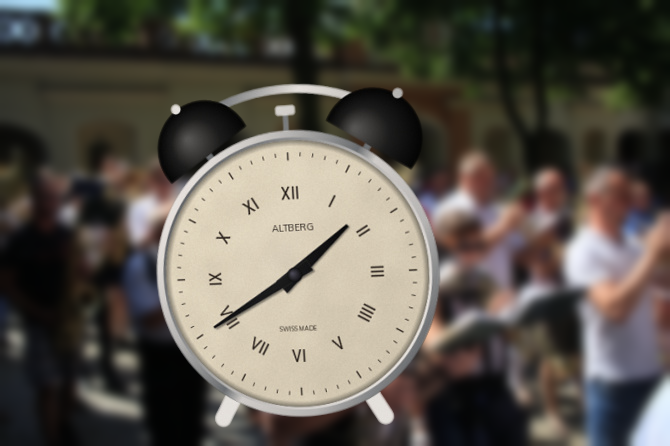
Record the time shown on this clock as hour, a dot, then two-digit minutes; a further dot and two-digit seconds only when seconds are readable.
1.40
